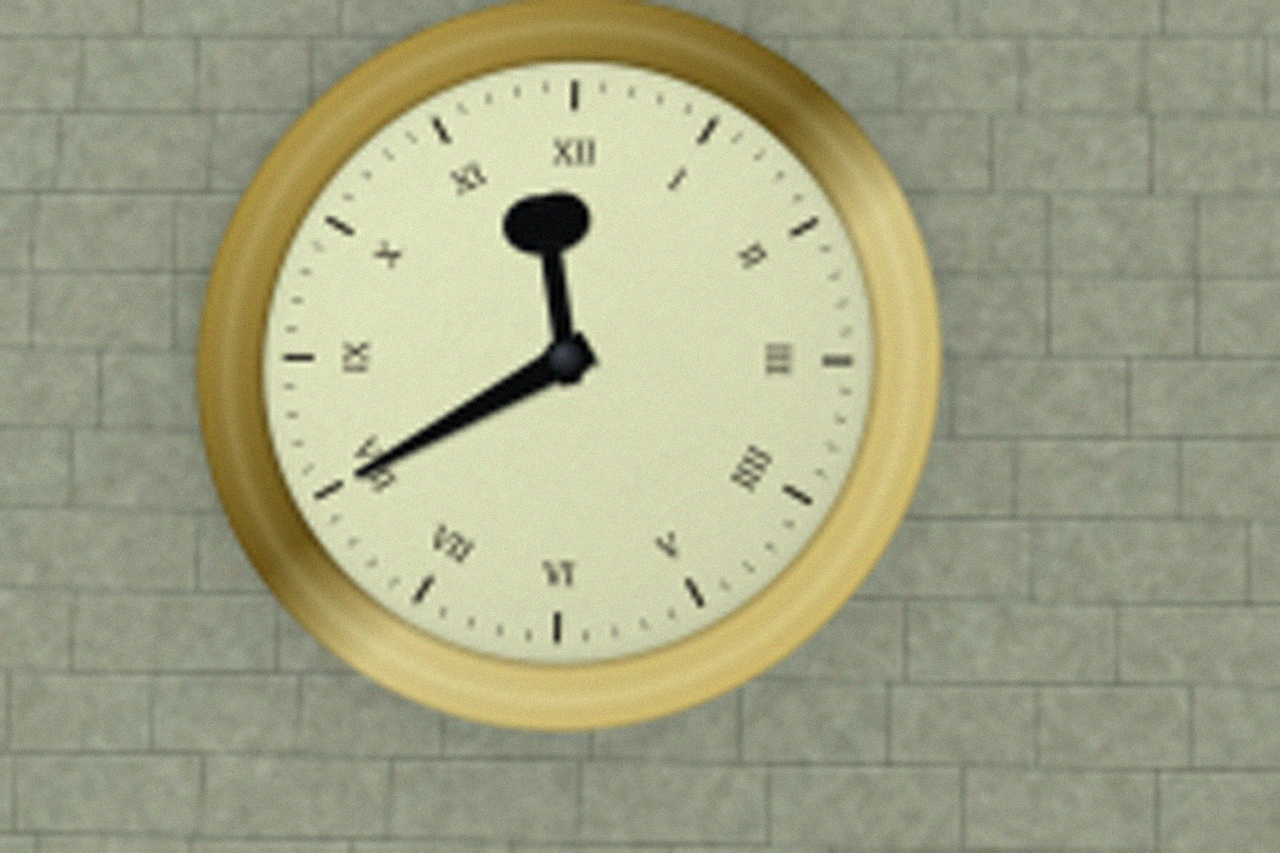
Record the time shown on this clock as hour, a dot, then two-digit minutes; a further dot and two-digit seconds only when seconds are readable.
11.40
